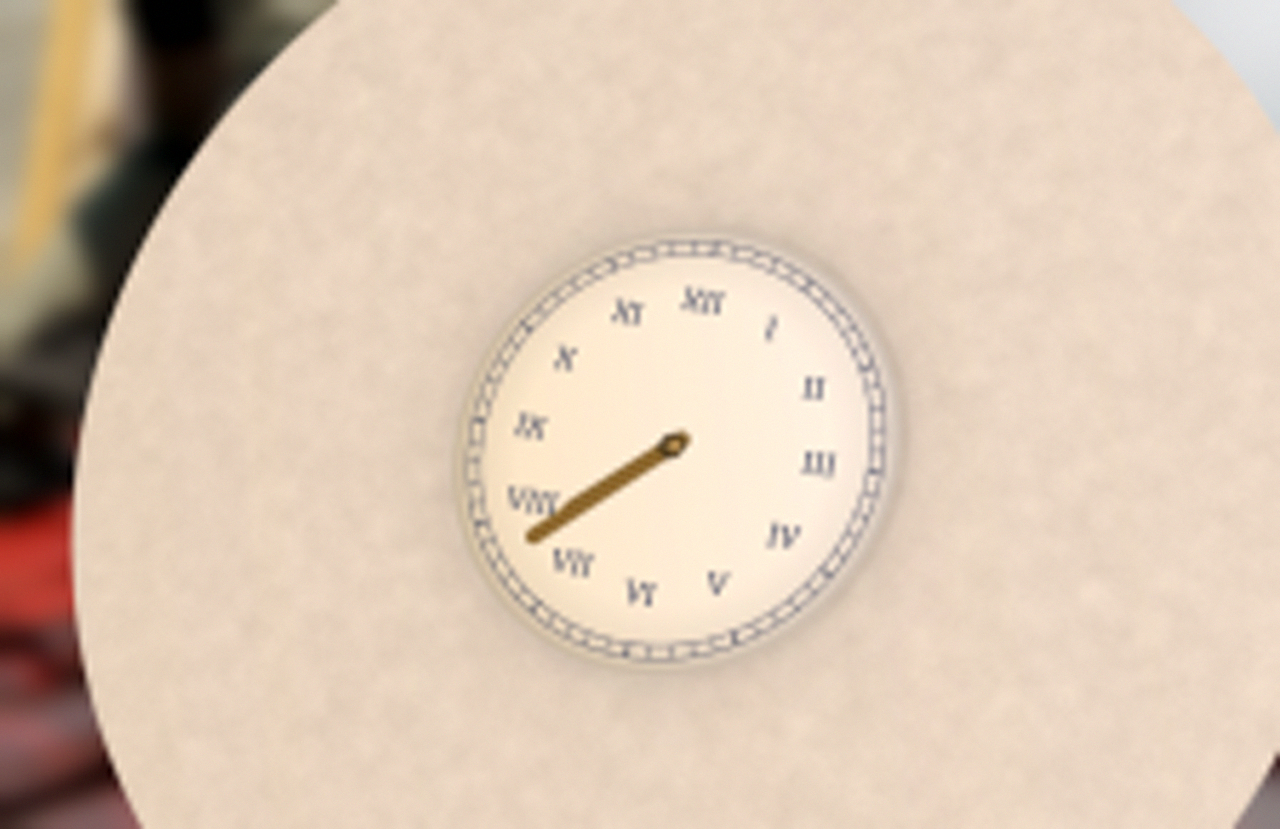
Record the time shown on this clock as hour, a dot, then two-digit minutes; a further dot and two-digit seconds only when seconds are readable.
7.38
